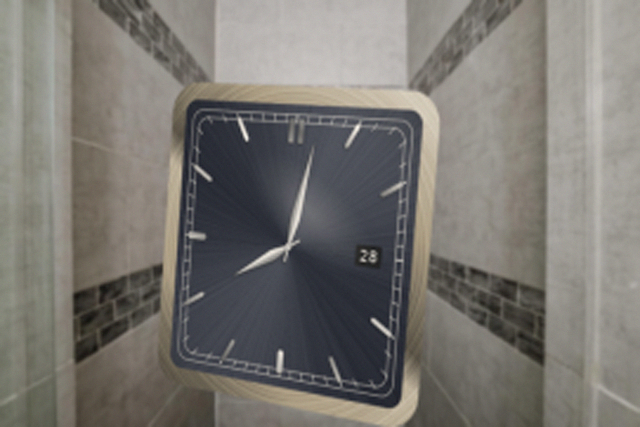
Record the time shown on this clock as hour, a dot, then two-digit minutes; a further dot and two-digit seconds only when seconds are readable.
8.02
